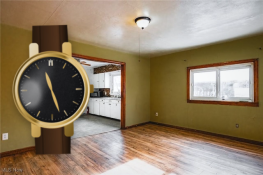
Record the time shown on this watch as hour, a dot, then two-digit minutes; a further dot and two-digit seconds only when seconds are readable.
11.27
